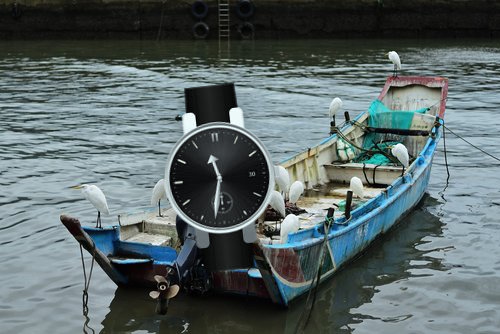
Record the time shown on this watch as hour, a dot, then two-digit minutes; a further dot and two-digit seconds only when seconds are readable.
11.32
